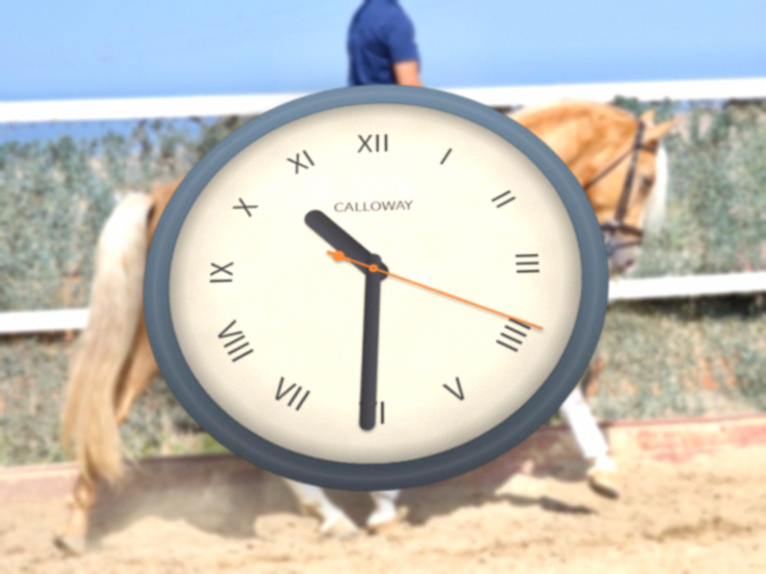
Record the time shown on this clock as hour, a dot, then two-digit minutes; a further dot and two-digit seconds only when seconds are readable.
10.30.19
